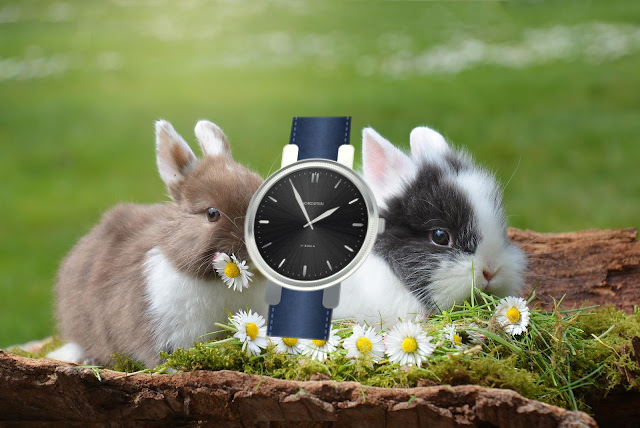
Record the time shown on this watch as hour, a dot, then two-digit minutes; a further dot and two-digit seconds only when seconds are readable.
1.55
